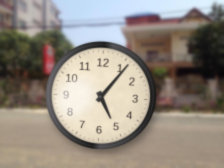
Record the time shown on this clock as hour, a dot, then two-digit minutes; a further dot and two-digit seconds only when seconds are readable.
5.06
